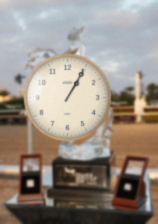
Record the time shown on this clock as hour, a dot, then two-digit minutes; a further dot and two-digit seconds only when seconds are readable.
1.05
